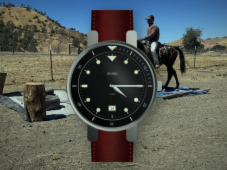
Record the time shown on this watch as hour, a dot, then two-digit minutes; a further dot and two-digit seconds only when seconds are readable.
4.15
